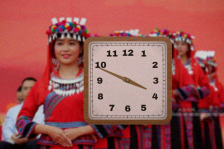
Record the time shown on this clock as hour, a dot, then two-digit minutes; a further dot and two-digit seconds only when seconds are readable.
3.49
